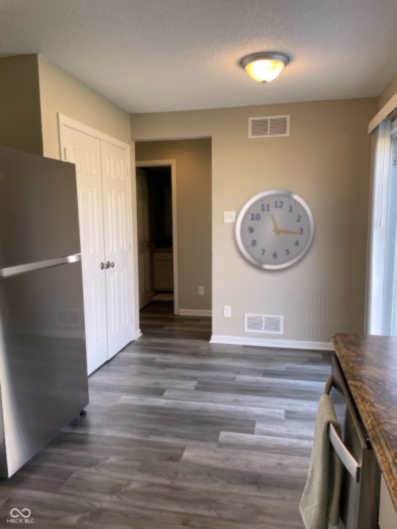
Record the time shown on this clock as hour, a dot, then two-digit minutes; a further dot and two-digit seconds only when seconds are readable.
11.16
